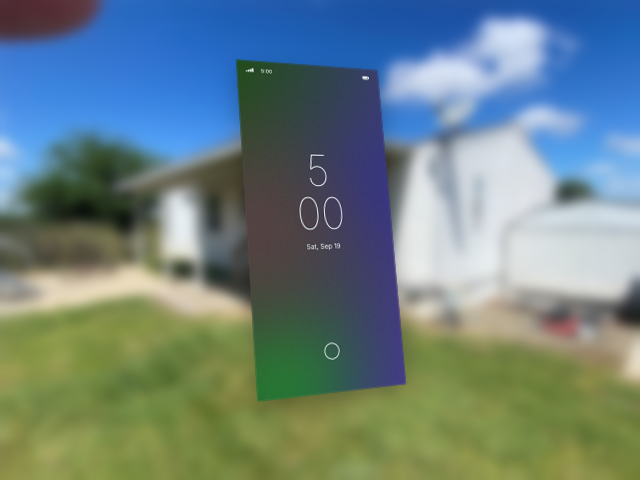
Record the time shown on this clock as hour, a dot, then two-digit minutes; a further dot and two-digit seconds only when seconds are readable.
5.00
